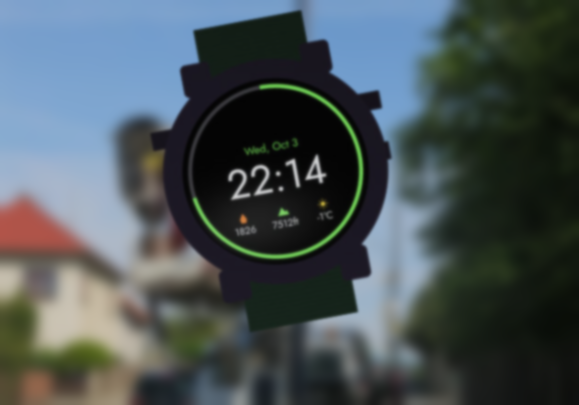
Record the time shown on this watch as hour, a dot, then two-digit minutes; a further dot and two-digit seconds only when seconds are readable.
22.14
